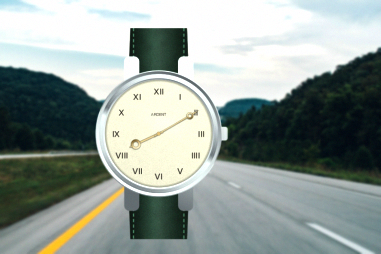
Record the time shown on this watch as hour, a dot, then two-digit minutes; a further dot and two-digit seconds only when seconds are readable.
8.10
